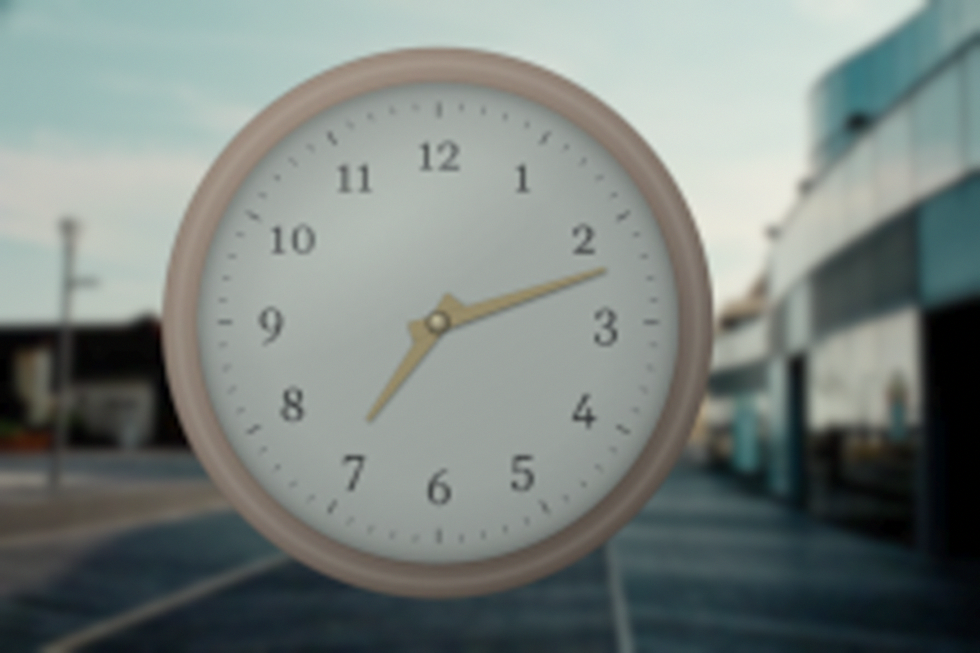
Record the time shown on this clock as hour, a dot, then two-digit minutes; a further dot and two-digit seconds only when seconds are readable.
7.12
